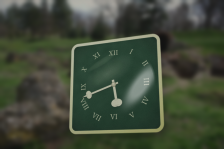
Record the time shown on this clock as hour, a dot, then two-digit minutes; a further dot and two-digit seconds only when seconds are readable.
5.42
